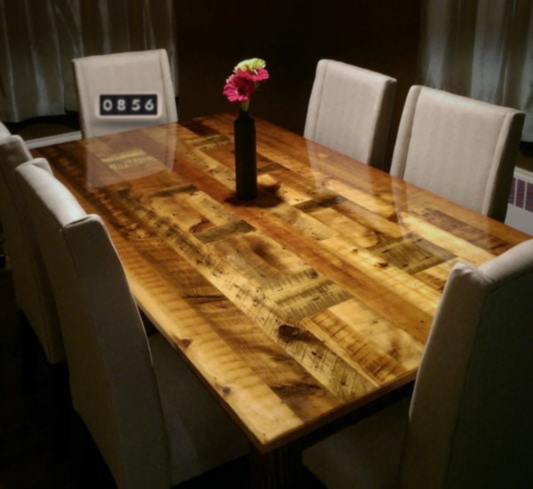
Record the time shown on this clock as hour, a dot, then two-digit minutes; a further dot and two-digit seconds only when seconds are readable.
8.56
